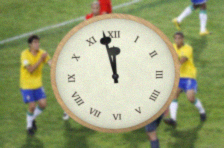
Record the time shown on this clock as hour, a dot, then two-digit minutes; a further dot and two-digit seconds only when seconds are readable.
11.58
